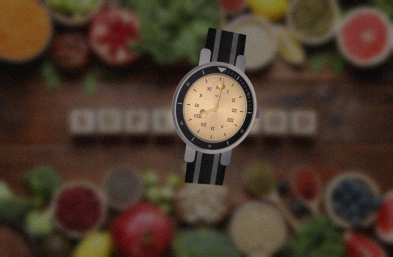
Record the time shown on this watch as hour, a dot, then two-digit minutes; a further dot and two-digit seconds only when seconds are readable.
8.01
